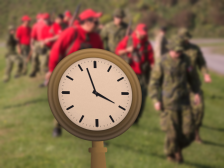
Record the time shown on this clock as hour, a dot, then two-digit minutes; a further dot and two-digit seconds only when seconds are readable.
3.57
